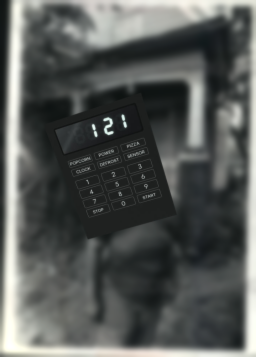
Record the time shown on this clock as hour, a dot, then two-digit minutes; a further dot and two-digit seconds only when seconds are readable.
1.21
